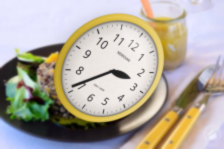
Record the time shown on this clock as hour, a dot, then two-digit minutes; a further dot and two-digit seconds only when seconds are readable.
2.36
